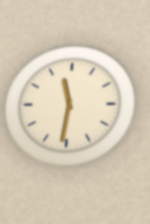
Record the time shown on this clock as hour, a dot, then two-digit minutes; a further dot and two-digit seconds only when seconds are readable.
11.31
